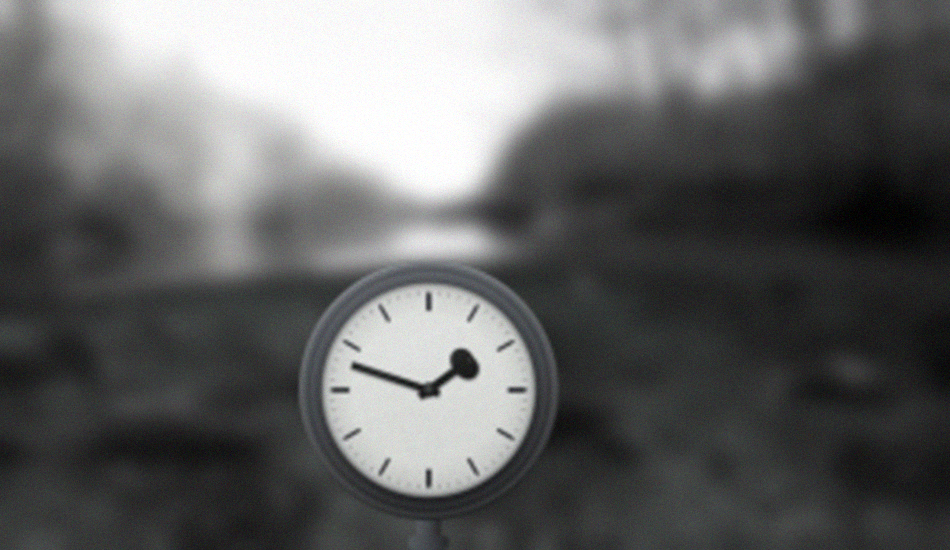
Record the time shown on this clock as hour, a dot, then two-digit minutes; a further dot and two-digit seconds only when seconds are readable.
1.48
